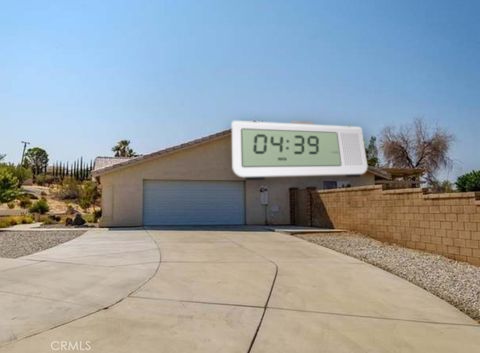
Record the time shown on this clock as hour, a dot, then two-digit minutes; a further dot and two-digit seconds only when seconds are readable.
4.39
